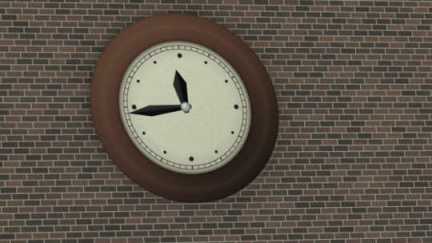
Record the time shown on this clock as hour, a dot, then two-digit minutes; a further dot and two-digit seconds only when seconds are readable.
11.44
